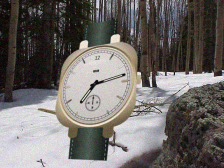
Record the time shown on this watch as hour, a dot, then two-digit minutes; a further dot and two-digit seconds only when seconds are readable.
7.13
